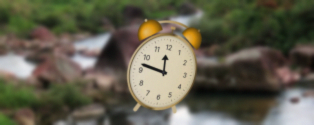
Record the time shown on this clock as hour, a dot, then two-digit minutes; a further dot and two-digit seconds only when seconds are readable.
11.47
